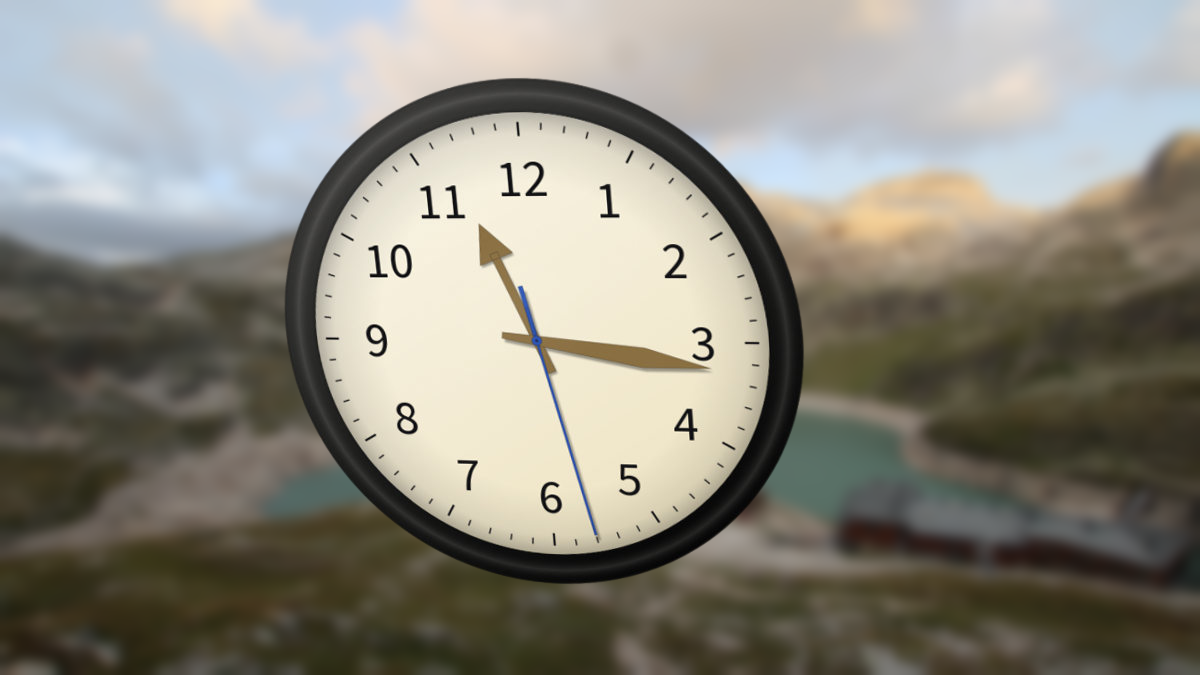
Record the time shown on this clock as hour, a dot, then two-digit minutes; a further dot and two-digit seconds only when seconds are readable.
11.16.28
